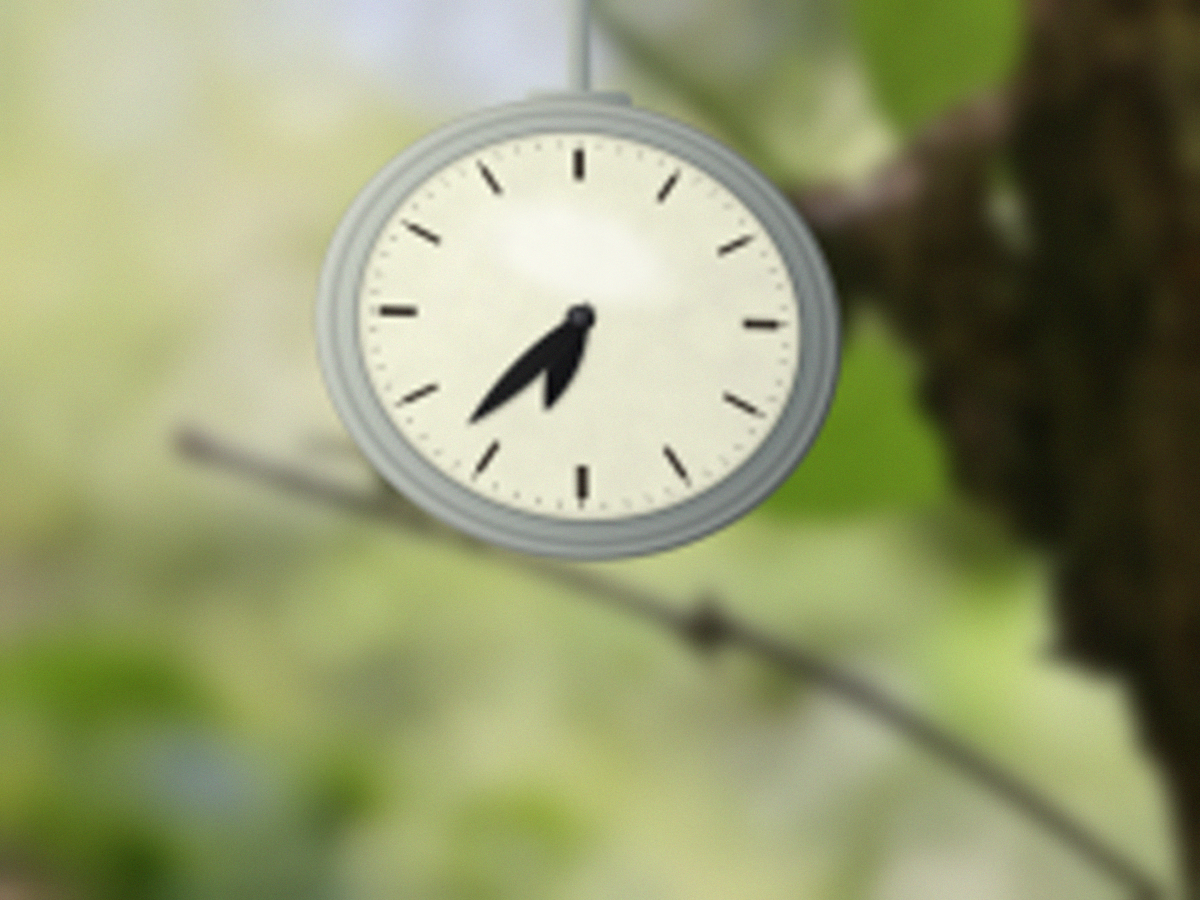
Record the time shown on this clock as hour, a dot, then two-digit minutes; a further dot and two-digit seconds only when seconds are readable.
6.37
